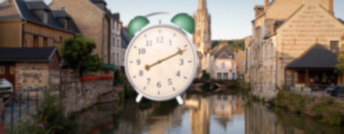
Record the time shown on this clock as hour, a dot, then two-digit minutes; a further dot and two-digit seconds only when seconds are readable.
8.11
